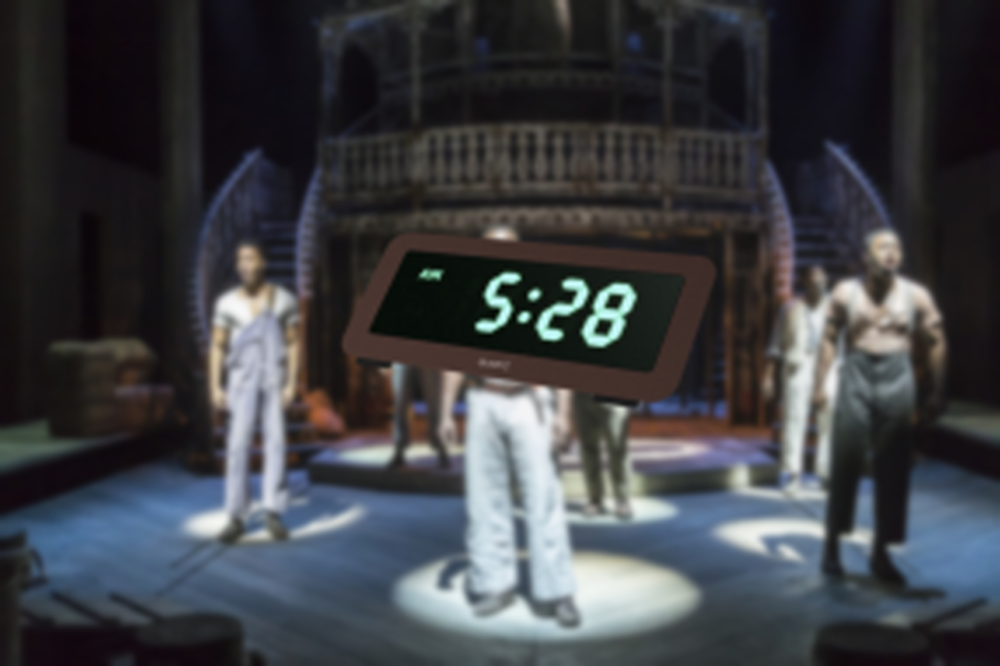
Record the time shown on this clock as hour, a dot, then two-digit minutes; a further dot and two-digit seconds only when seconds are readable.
5.28
